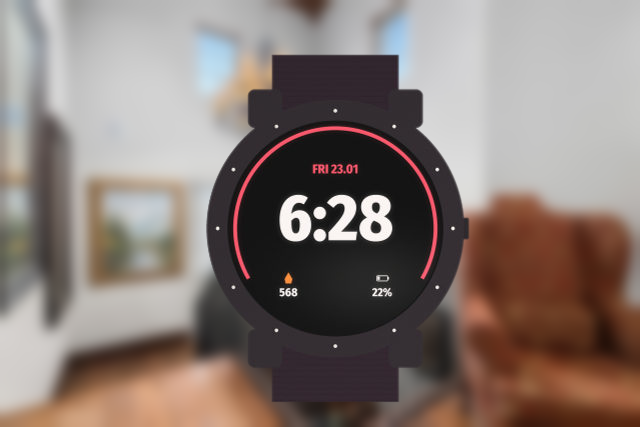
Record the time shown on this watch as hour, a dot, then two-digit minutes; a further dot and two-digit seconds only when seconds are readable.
6.28
